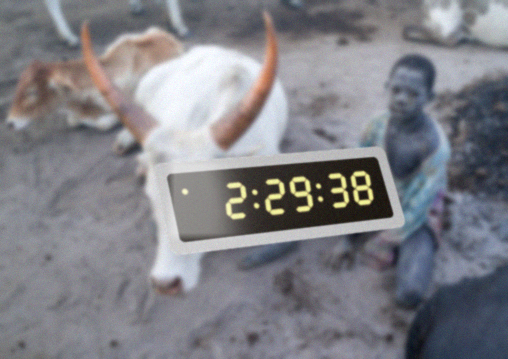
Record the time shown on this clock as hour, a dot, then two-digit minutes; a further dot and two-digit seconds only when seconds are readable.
2.29.38
